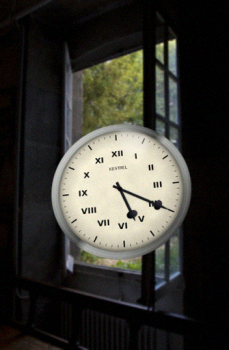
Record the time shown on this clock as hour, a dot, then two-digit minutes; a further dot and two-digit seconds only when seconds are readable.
5.20
